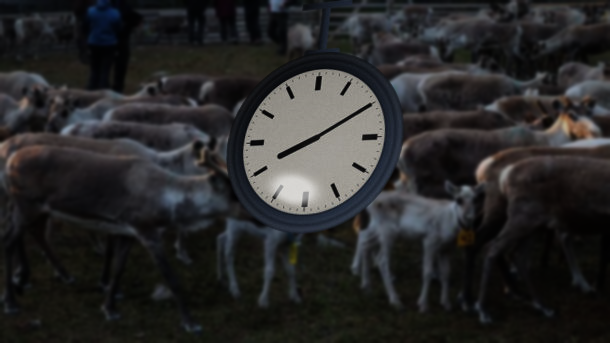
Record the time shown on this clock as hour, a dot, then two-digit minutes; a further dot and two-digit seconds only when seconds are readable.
8.10
